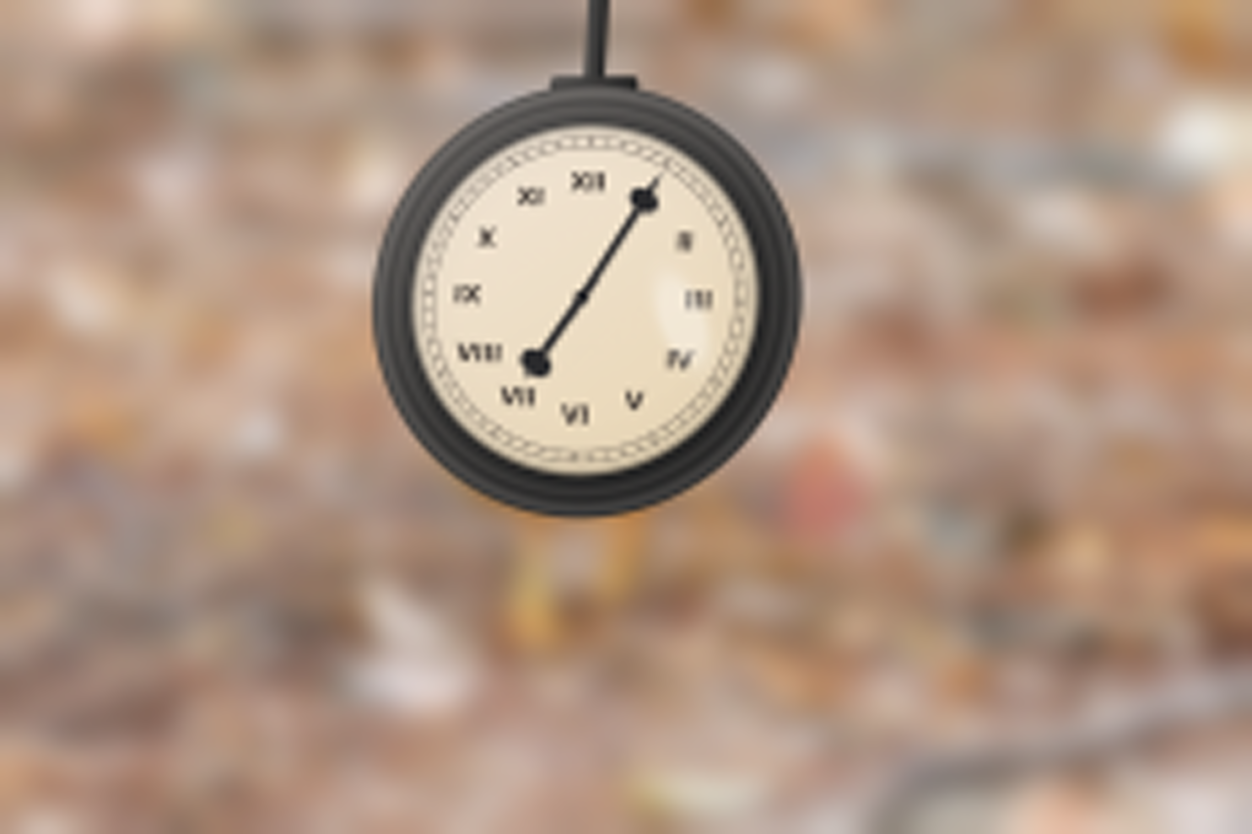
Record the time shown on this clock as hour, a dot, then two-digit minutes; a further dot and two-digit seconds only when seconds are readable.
7.05
